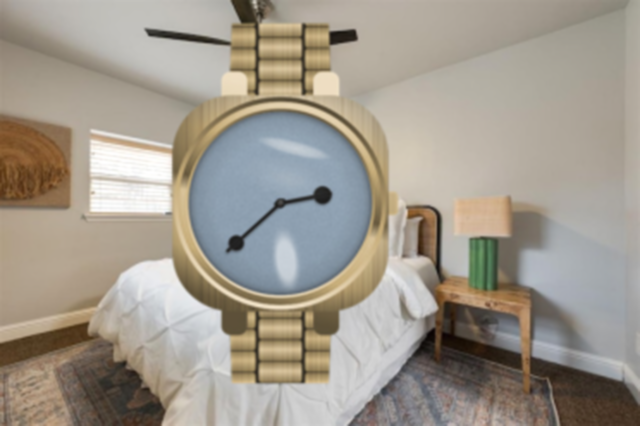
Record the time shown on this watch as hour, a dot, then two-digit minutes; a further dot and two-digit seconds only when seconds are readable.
2.38
